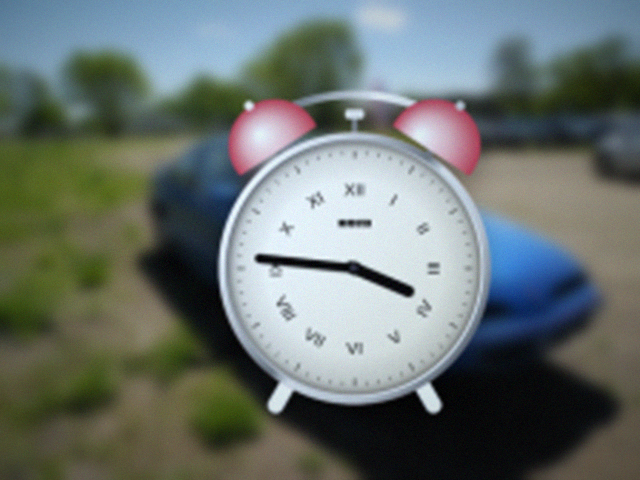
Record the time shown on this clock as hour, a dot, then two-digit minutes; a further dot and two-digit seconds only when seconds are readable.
3.46
